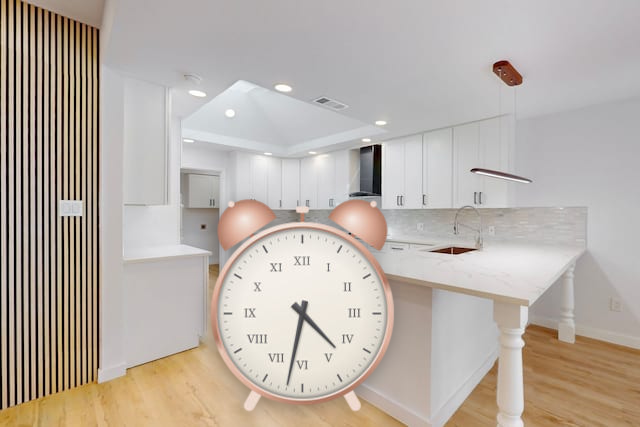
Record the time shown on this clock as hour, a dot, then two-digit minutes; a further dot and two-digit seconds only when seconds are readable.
4.32
